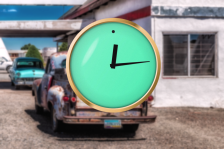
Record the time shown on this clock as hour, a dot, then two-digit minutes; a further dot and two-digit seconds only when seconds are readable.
12.14
